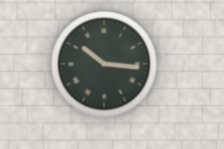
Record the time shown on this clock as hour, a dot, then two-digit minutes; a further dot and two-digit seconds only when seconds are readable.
10.16
